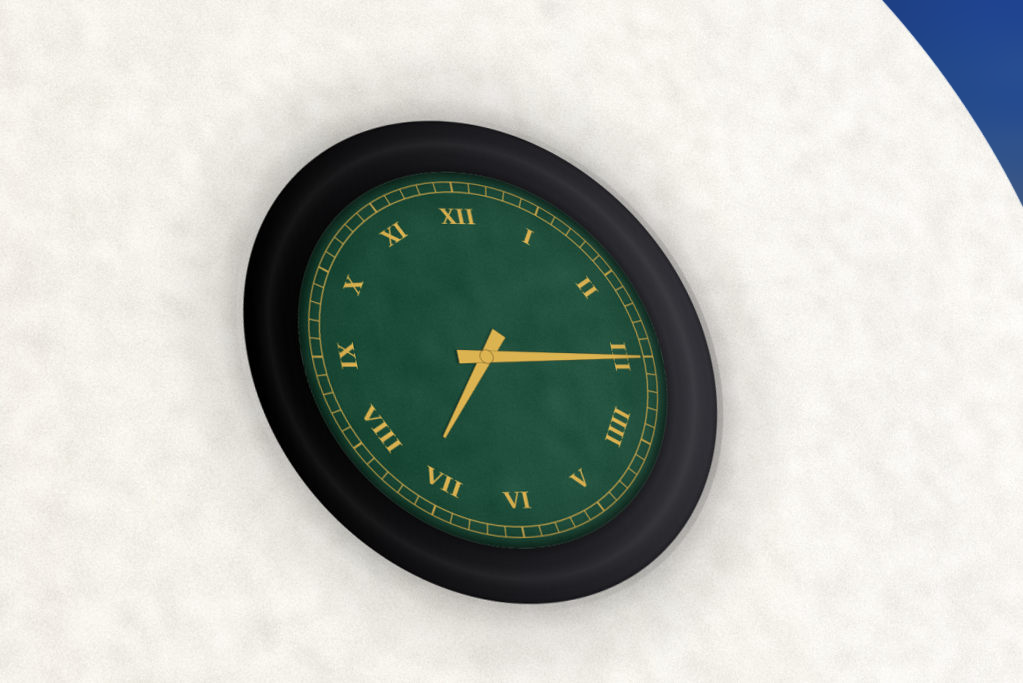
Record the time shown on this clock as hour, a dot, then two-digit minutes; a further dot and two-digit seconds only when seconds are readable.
7.15
